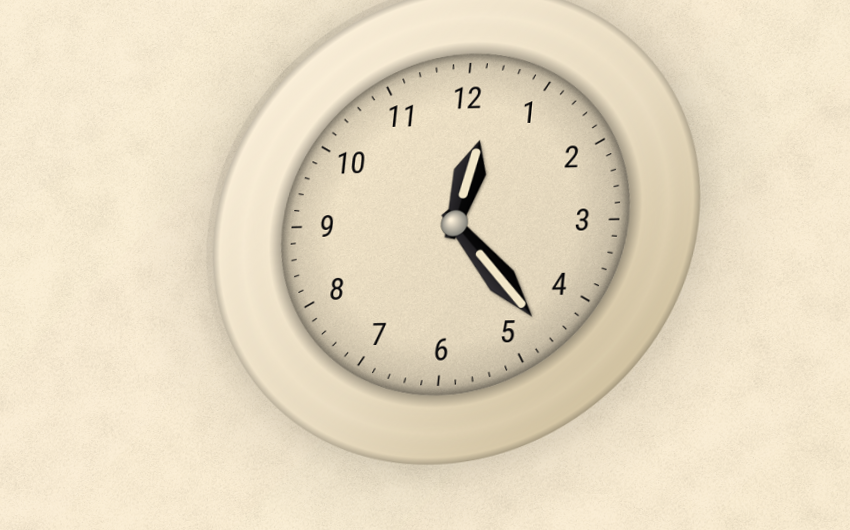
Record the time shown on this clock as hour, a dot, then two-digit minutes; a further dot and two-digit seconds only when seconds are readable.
12.23
